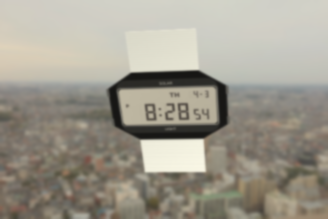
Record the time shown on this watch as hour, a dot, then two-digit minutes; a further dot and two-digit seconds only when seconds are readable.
8.28.54
